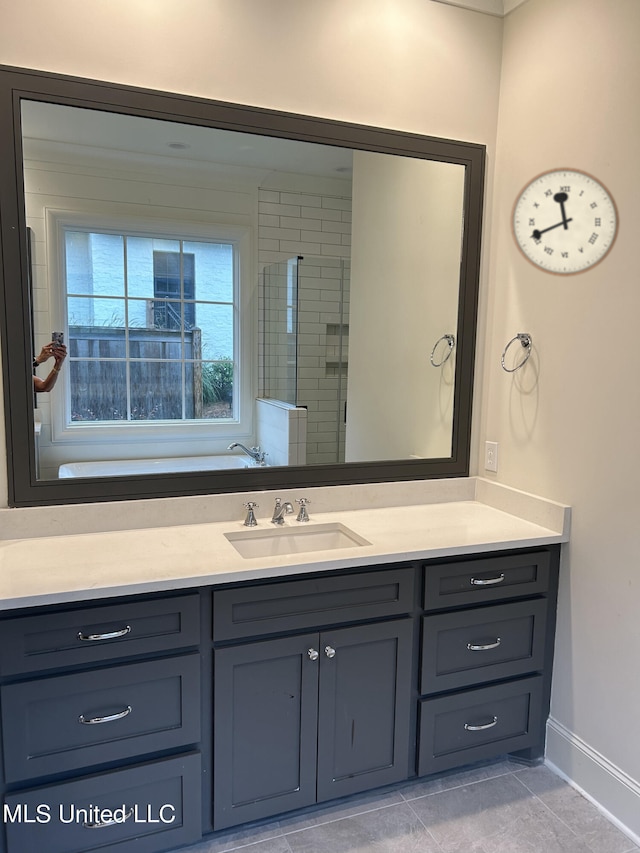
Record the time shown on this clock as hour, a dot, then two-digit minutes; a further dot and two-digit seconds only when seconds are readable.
11.41
